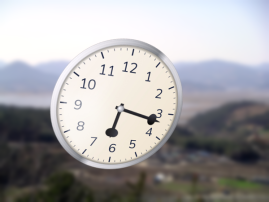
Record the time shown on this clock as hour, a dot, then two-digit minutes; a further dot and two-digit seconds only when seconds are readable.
6.17
